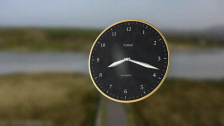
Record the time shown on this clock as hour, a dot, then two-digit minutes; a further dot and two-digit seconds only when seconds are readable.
8.18
